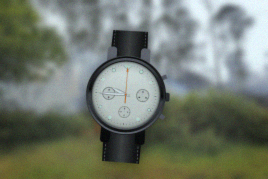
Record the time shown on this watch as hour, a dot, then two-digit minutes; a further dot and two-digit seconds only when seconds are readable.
9.45
